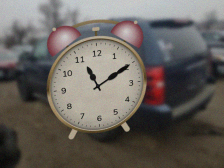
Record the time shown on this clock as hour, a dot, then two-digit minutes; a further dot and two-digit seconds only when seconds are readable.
11.10
